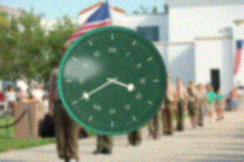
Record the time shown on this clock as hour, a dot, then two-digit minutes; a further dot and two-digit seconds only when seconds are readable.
3.40
